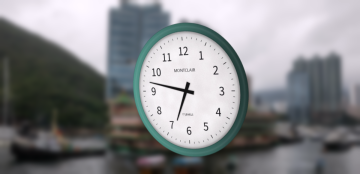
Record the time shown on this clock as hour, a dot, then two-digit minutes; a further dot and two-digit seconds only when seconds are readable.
6.47
